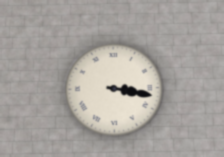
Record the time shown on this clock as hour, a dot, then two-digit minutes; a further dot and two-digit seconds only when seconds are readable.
3.17
